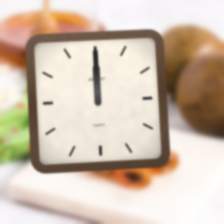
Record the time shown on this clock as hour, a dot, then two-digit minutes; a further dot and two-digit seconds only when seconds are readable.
12.00
